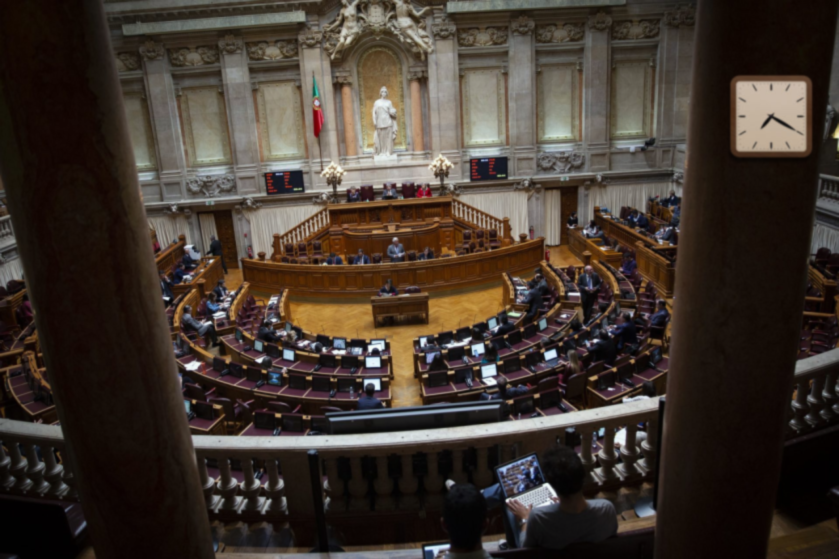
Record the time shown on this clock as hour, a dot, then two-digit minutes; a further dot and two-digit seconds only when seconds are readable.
7.20
